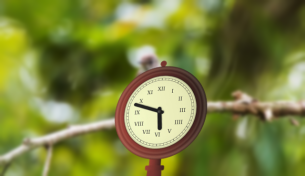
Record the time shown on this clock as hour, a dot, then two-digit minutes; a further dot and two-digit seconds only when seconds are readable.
5.48
